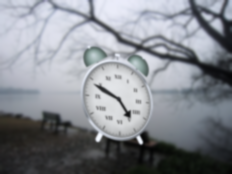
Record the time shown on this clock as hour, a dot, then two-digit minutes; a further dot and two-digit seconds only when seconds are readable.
4.49
